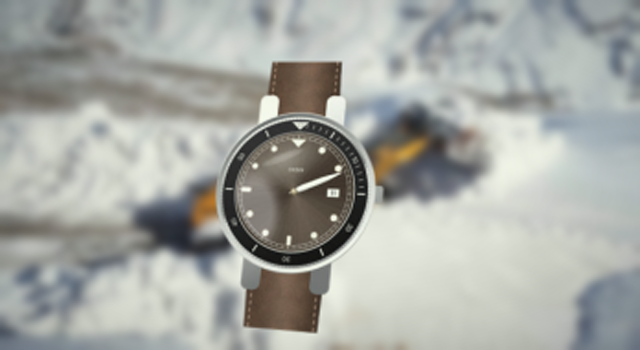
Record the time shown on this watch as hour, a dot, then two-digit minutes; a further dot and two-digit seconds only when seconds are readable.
2.11
